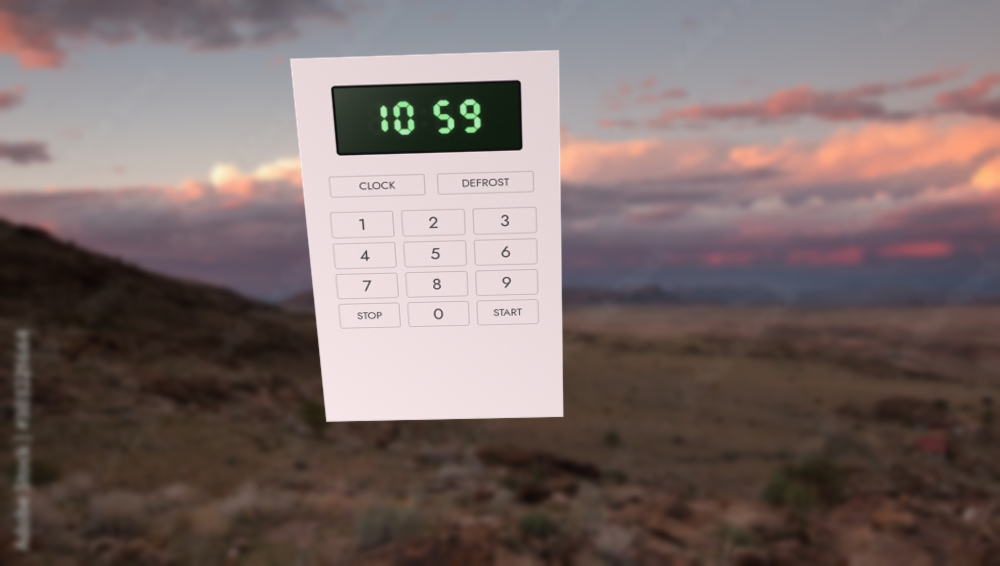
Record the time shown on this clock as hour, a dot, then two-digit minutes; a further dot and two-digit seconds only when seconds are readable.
10.59
